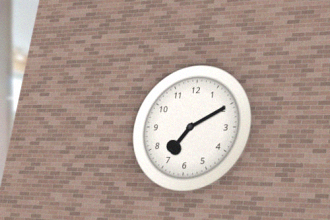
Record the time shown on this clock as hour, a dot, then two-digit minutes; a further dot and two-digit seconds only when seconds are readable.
7.10
